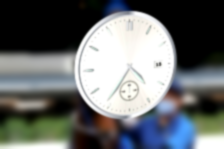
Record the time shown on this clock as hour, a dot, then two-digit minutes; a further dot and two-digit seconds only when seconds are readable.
4.36
